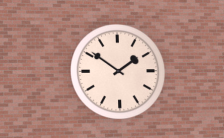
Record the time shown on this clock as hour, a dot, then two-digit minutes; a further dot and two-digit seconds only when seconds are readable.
1.51
